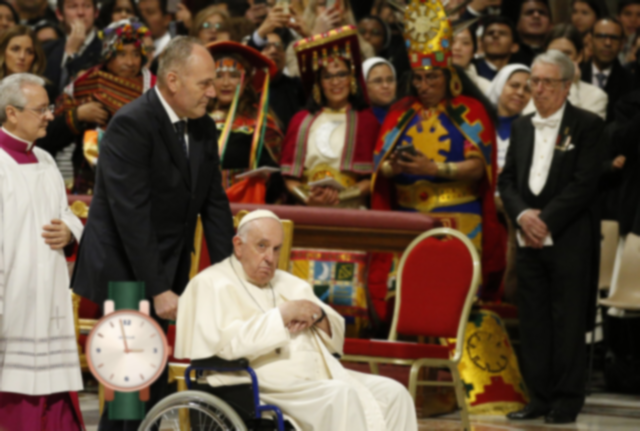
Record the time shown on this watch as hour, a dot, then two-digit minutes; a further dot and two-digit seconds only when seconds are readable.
2.58
